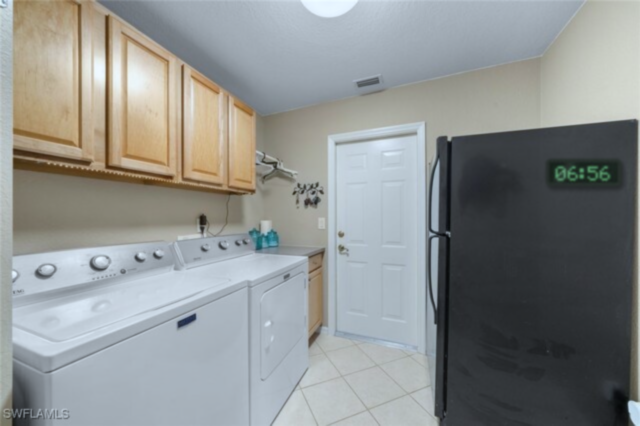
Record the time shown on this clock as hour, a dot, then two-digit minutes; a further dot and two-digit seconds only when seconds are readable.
6.56
